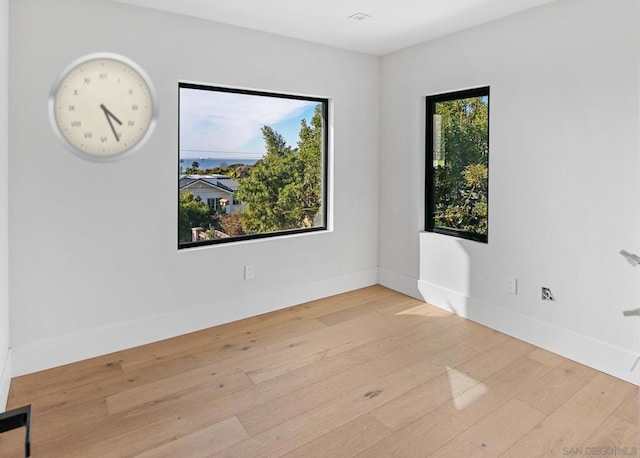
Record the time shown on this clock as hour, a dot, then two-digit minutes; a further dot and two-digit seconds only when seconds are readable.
4.26
